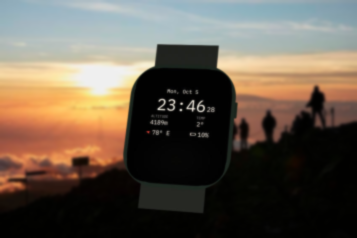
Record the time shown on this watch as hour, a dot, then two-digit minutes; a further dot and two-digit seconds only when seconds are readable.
23.46
